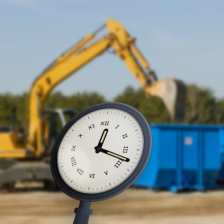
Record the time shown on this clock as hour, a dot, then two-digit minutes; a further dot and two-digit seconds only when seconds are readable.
12.18
